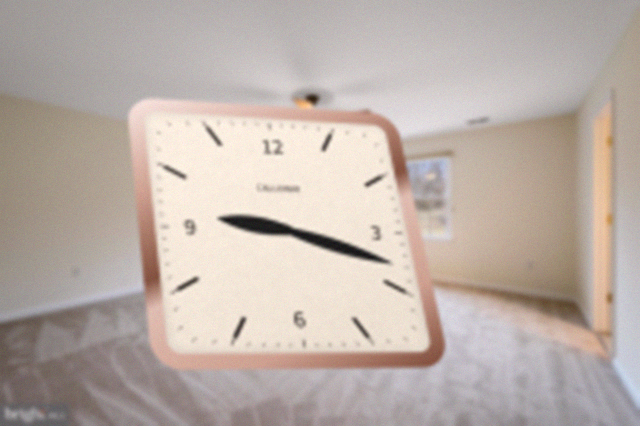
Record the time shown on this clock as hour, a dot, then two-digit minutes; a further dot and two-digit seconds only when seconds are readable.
9.18
